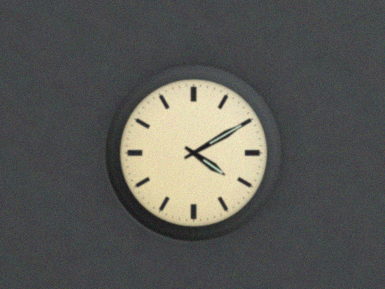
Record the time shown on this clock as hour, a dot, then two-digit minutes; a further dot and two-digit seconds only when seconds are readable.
4.10
